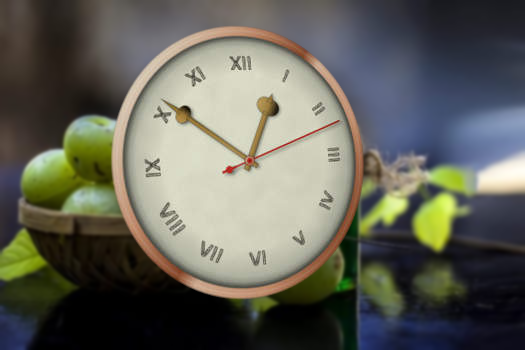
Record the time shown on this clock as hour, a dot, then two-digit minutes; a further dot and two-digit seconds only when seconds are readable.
12.51.12
